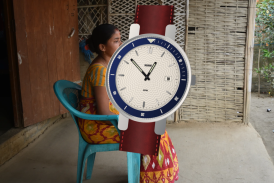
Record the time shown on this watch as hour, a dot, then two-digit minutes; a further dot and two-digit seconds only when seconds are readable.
12.52
